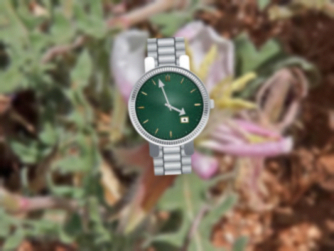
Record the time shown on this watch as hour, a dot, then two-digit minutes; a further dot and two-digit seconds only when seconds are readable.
3.57
